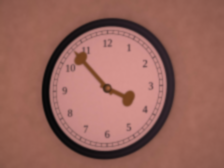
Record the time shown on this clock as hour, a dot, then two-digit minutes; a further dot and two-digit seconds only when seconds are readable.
3.53
